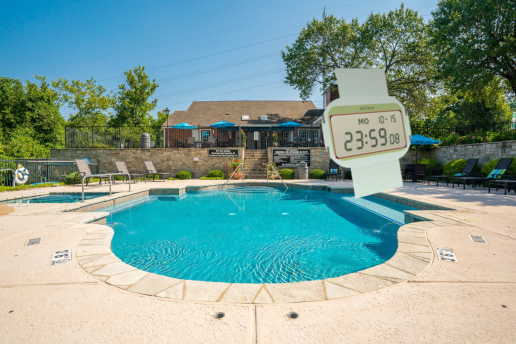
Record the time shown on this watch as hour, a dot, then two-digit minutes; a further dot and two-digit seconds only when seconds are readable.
23.59.08
